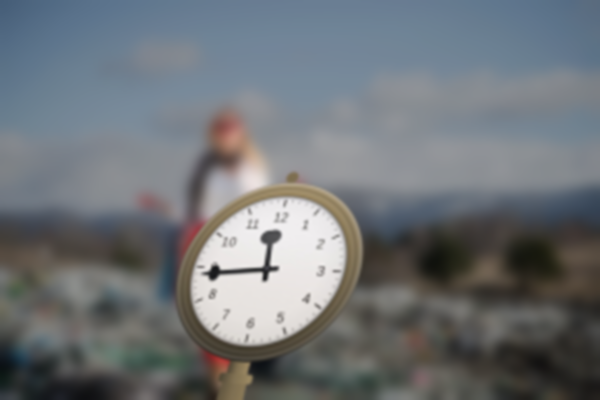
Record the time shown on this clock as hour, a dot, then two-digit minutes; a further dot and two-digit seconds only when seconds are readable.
11.44
